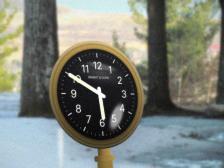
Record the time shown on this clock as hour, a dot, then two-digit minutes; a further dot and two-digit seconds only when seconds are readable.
5.50
